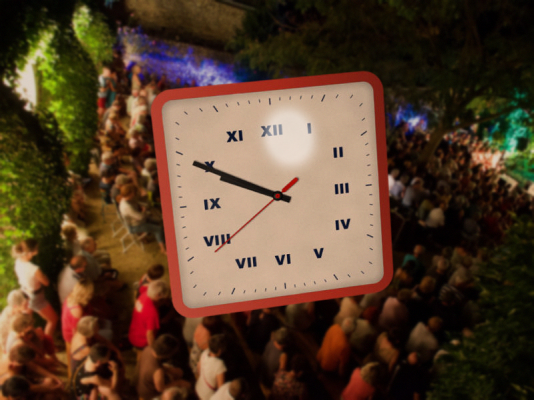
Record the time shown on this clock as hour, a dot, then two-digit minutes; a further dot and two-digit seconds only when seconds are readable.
9.49.39
